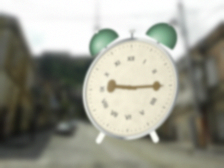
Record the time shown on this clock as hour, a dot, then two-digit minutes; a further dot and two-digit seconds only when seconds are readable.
9.15
